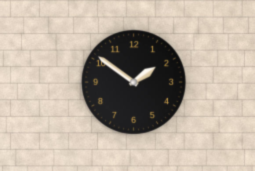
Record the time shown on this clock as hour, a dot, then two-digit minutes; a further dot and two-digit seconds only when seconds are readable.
1.51
